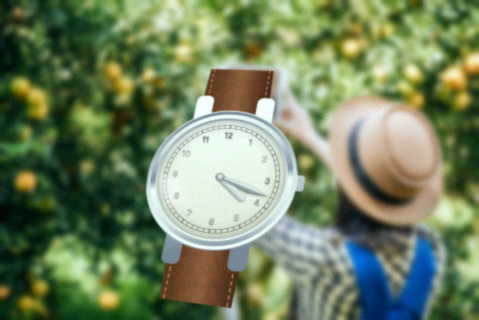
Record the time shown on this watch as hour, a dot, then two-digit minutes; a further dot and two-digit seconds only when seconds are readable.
4.18
